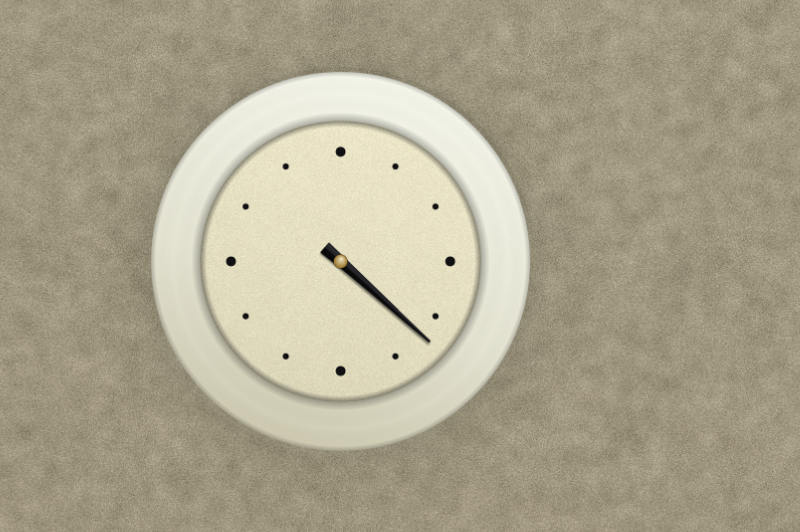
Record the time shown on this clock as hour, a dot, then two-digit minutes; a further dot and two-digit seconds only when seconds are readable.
4.22
